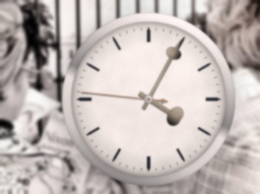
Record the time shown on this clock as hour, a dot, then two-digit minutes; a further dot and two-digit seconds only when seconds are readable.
4.04.46
